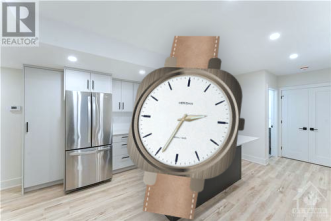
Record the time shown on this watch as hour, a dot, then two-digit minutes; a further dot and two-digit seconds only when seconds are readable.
2.34
